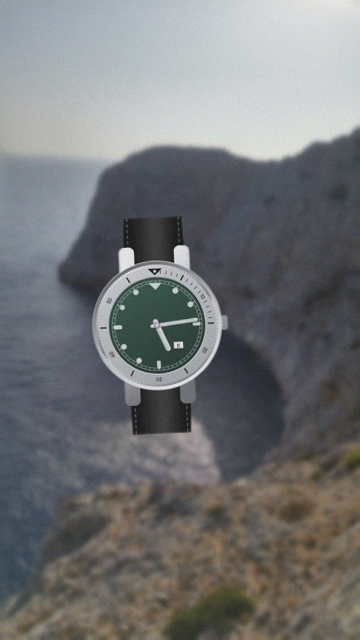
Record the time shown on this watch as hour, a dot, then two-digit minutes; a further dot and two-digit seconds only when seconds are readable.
5.14
